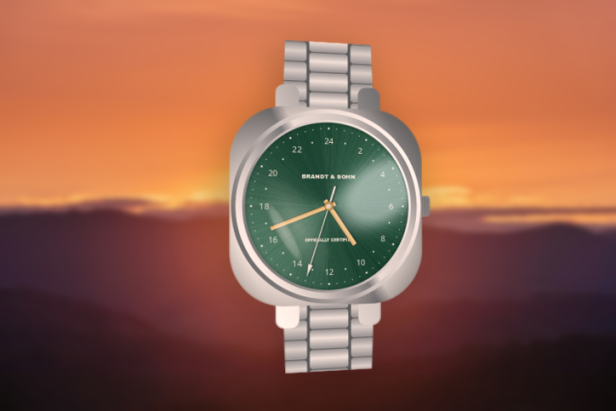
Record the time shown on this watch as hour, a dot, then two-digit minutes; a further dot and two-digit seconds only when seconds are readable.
9.41.33
